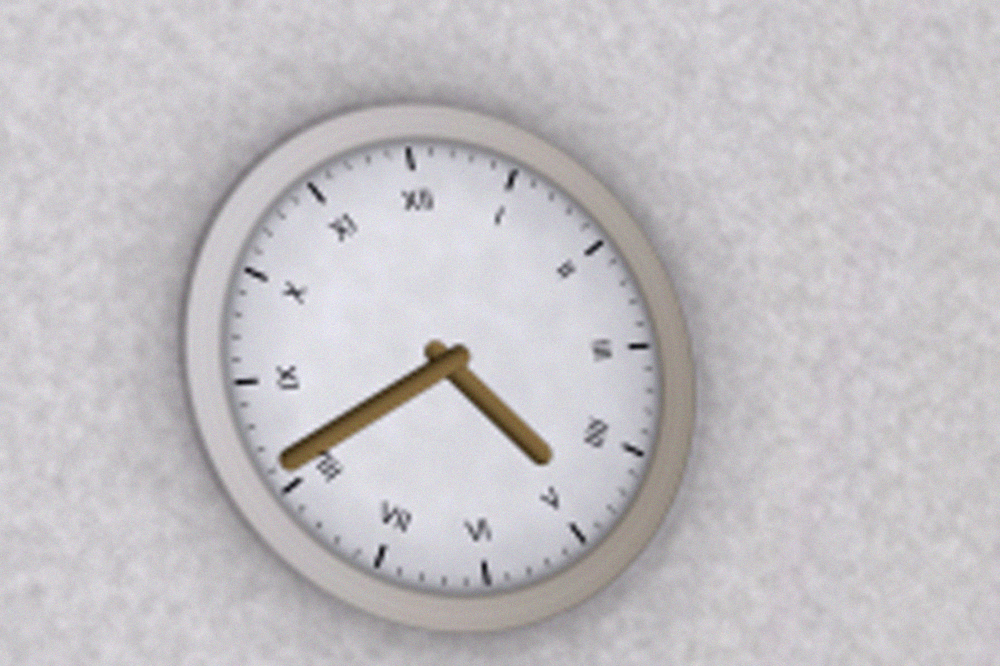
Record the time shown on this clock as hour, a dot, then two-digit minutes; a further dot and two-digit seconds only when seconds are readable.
4.41
